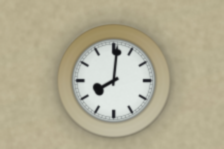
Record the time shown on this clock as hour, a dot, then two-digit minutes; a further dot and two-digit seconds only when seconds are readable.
8.01
